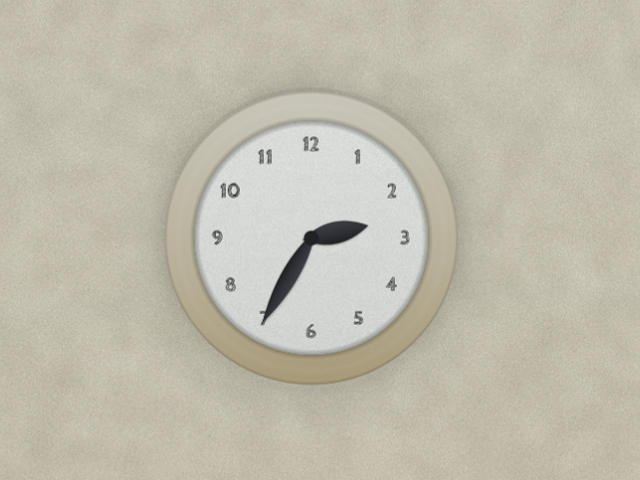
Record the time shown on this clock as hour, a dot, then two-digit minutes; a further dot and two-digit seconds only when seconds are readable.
2.35
